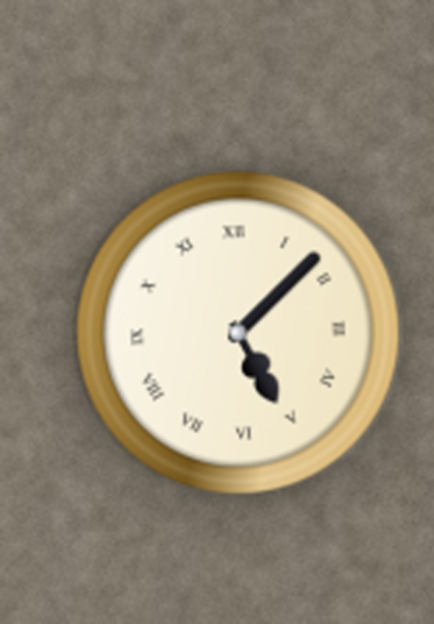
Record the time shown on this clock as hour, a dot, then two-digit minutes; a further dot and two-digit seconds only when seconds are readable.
5.08
